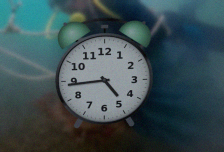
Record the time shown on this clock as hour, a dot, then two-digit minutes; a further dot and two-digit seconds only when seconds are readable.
4.44
